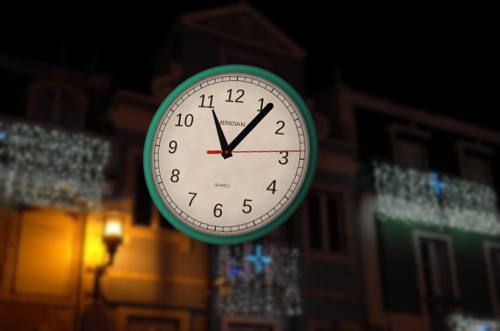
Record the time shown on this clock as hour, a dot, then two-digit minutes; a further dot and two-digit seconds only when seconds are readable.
11.06.14
